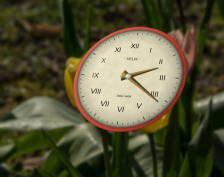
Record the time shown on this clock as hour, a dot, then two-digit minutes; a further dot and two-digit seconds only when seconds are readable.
2.21
